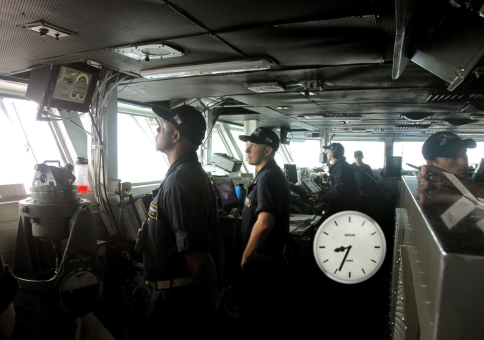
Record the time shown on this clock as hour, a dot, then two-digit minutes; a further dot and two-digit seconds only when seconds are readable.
8.34
